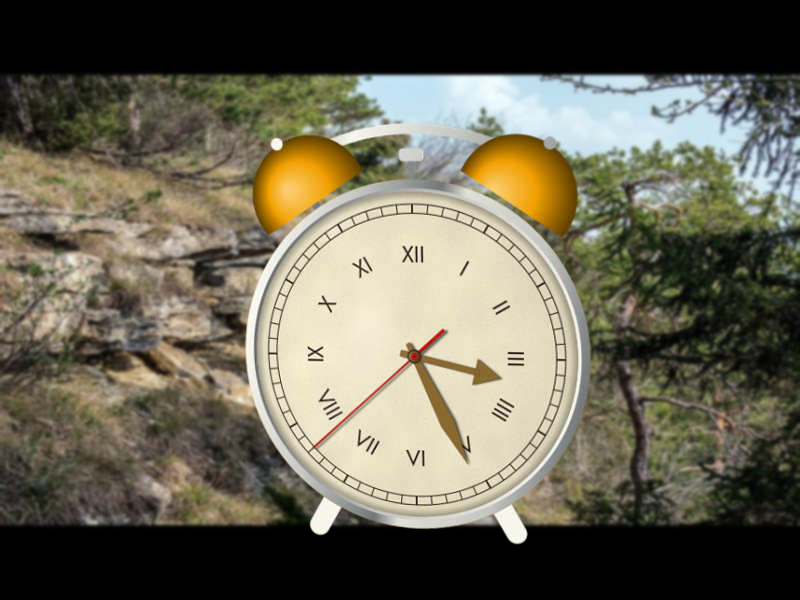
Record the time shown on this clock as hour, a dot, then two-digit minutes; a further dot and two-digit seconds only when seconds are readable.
3.25.38
